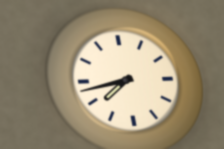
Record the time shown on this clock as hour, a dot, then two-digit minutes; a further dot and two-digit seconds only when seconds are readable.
7.43
